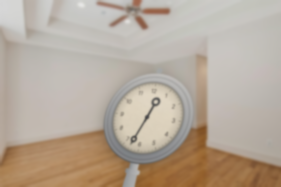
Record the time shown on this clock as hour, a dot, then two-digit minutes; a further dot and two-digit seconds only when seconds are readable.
12.33
